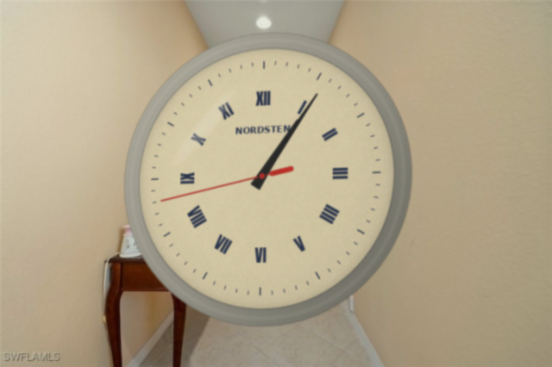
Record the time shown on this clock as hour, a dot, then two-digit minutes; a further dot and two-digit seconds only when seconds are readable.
1.05.43
